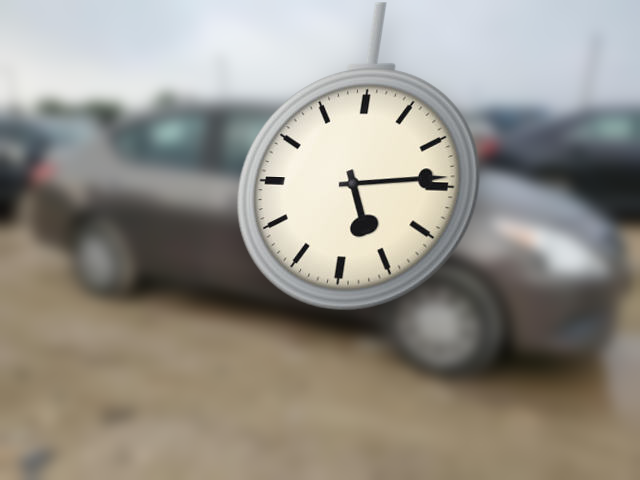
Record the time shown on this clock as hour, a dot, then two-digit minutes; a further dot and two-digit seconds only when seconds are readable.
5.14
